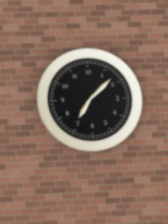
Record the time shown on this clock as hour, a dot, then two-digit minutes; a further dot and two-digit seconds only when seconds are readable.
7.08
